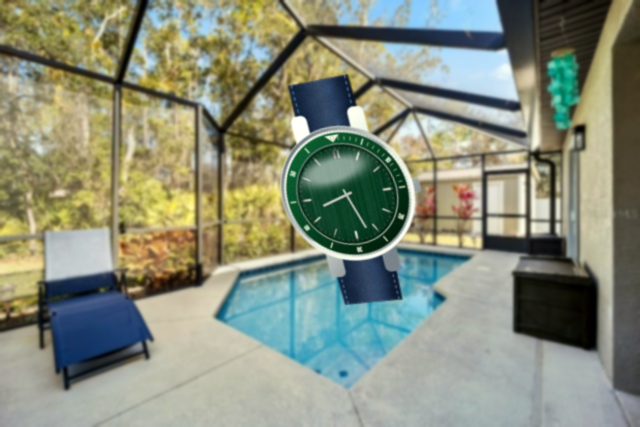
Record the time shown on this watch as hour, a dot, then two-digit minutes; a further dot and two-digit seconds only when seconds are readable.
8.27
